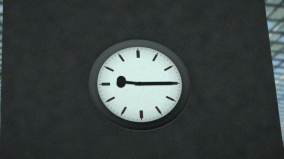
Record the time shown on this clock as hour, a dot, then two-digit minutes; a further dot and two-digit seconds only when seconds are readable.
9.15
